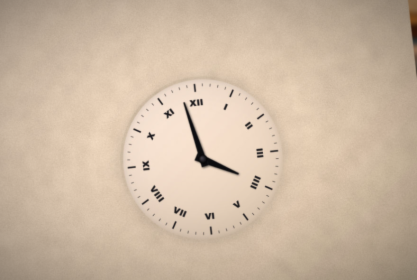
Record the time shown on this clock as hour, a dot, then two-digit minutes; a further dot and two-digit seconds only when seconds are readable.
3.58
